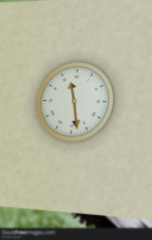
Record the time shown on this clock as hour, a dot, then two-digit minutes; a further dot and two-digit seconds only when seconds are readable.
11.28
